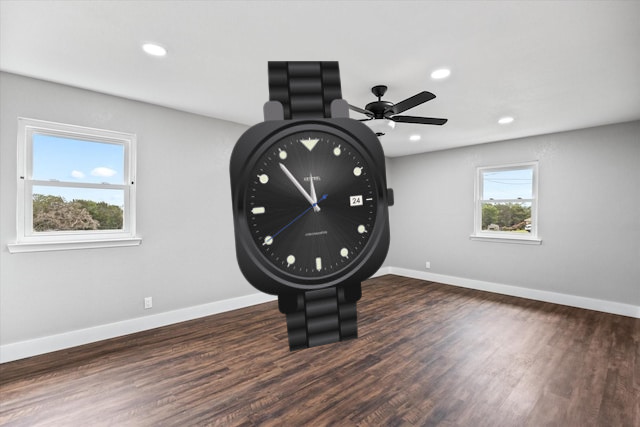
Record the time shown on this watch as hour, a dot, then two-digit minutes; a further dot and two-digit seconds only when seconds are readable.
11.53.40
